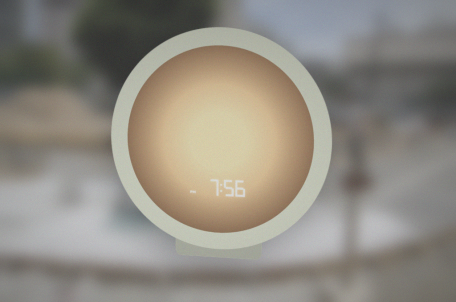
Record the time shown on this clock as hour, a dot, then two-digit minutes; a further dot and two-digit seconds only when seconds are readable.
7.56
